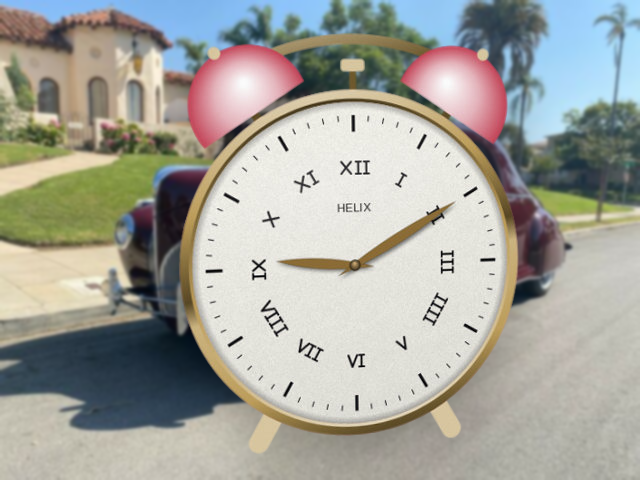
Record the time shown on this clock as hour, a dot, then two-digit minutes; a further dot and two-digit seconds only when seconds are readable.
9.10
